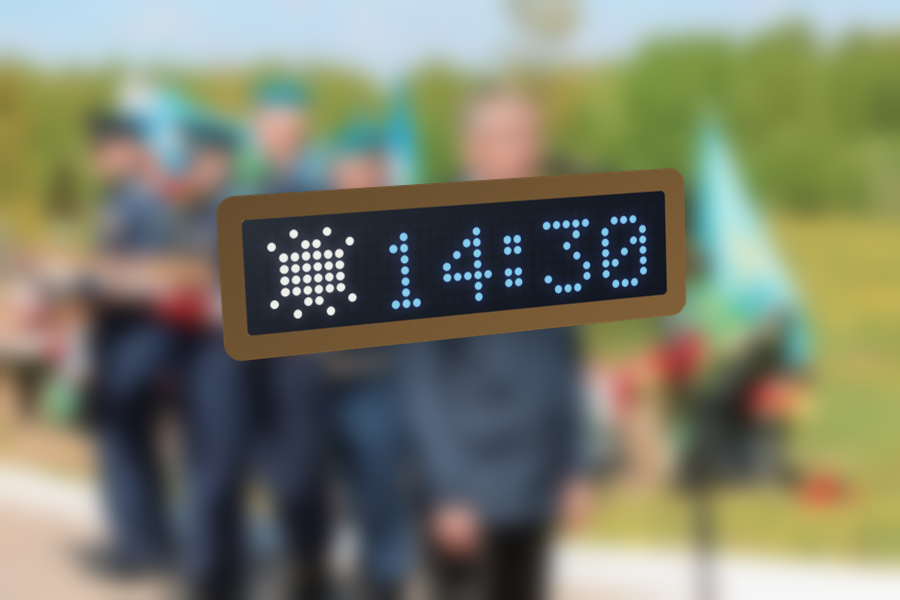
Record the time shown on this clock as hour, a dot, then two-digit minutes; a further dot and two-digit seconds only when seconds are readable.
14.30
